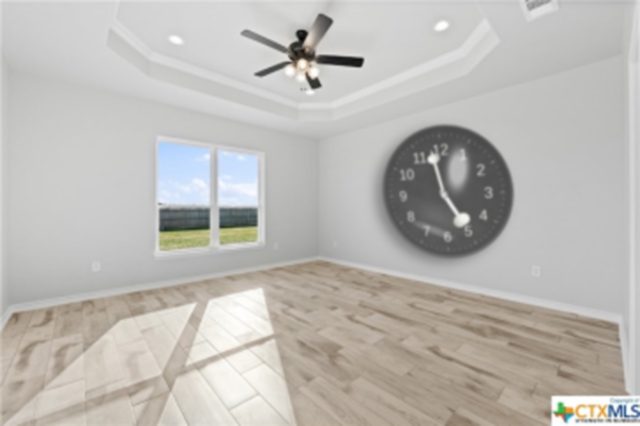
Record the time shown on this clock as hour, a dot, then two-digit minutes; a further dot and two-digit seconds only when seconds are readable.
4.58
